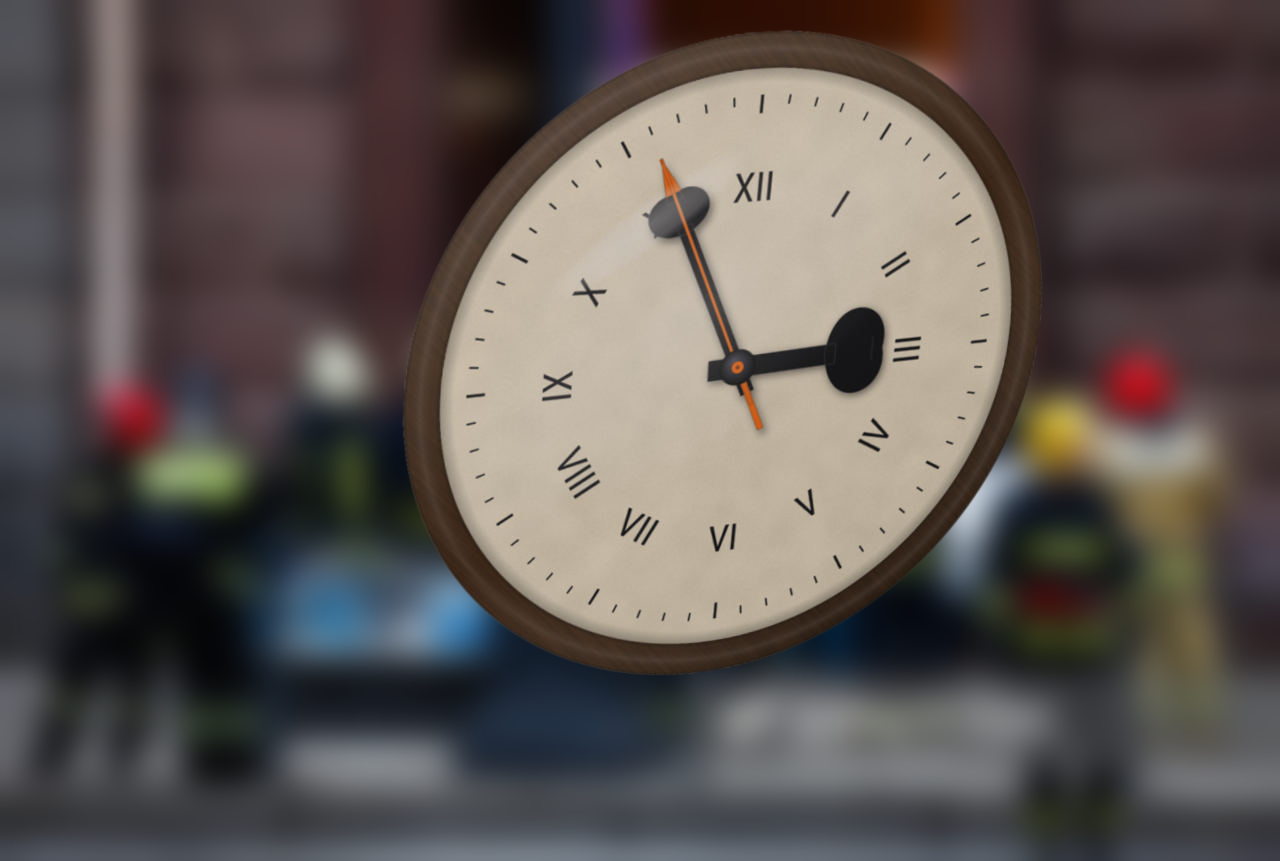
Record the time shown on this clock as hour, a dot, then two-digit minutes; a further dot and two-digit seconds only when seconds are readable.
2.55.56
